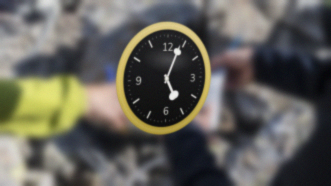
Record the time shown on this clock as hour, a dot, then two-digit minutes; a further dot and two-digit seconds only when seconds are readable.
5.04
